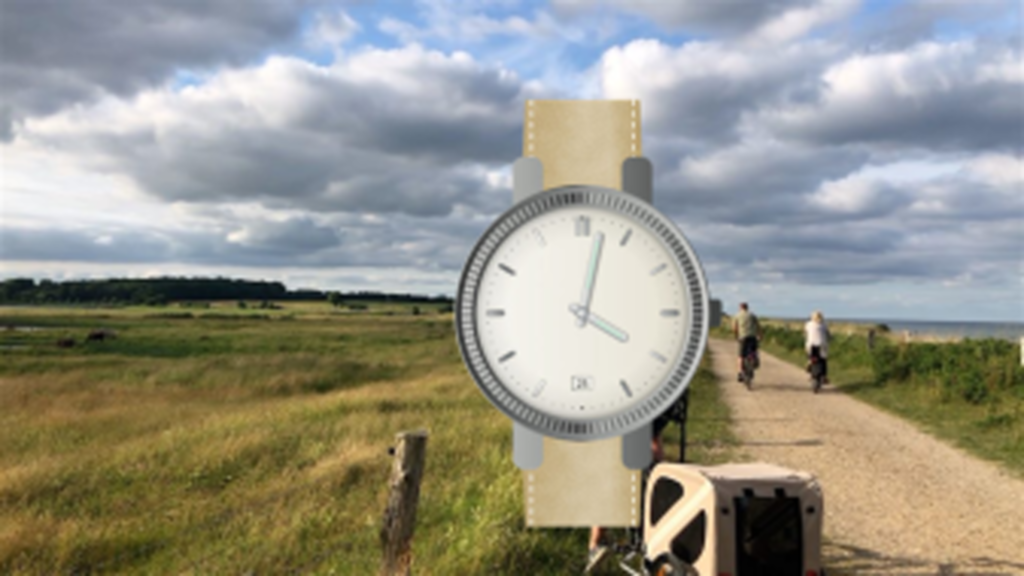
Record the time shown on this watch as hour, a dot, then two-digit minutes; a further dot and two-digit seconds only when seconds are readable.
4.02
